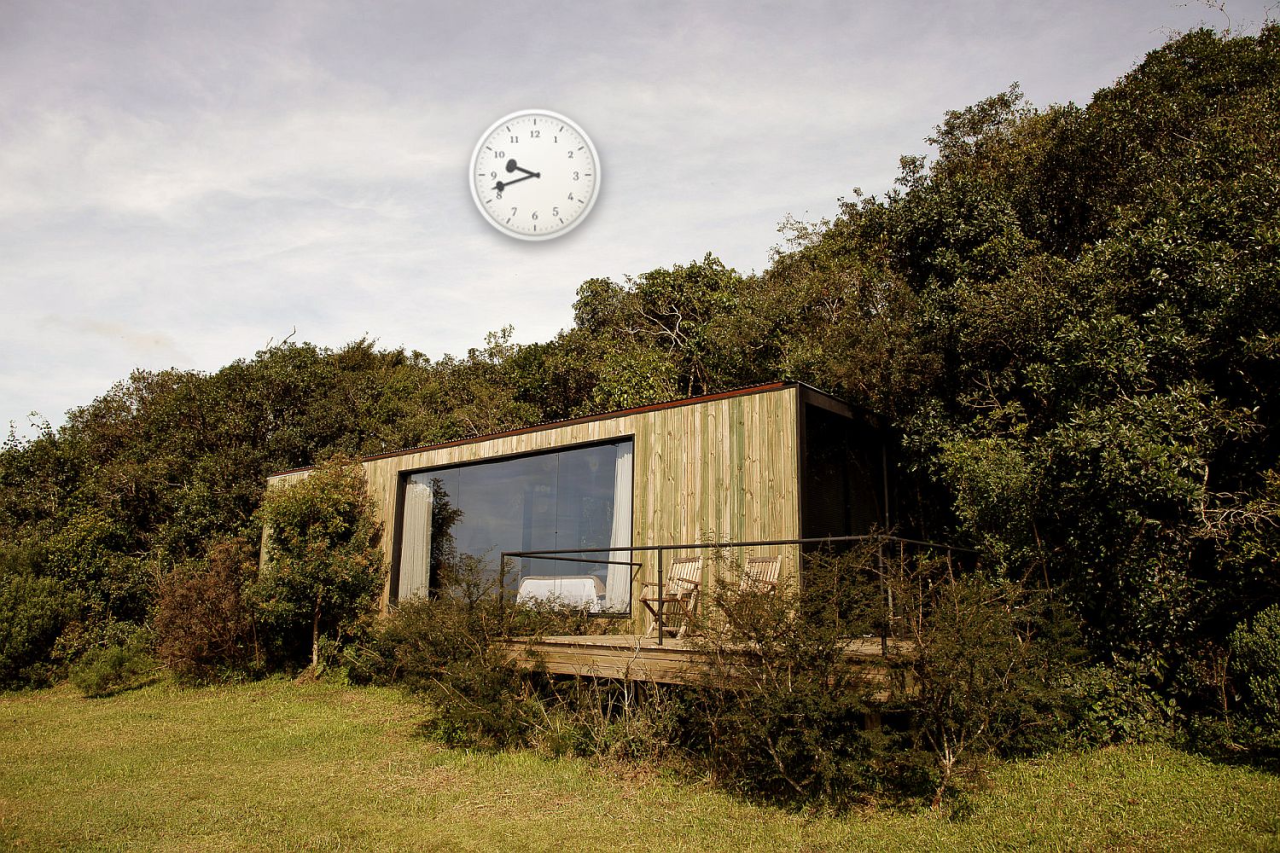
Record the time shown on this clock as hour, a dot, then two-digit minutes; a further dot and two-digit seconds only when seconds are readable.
9.42
